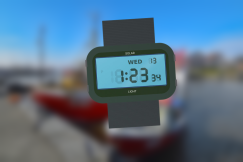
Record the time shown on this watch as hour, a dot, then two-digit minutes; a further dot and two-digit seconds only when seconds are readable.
1.23.34
